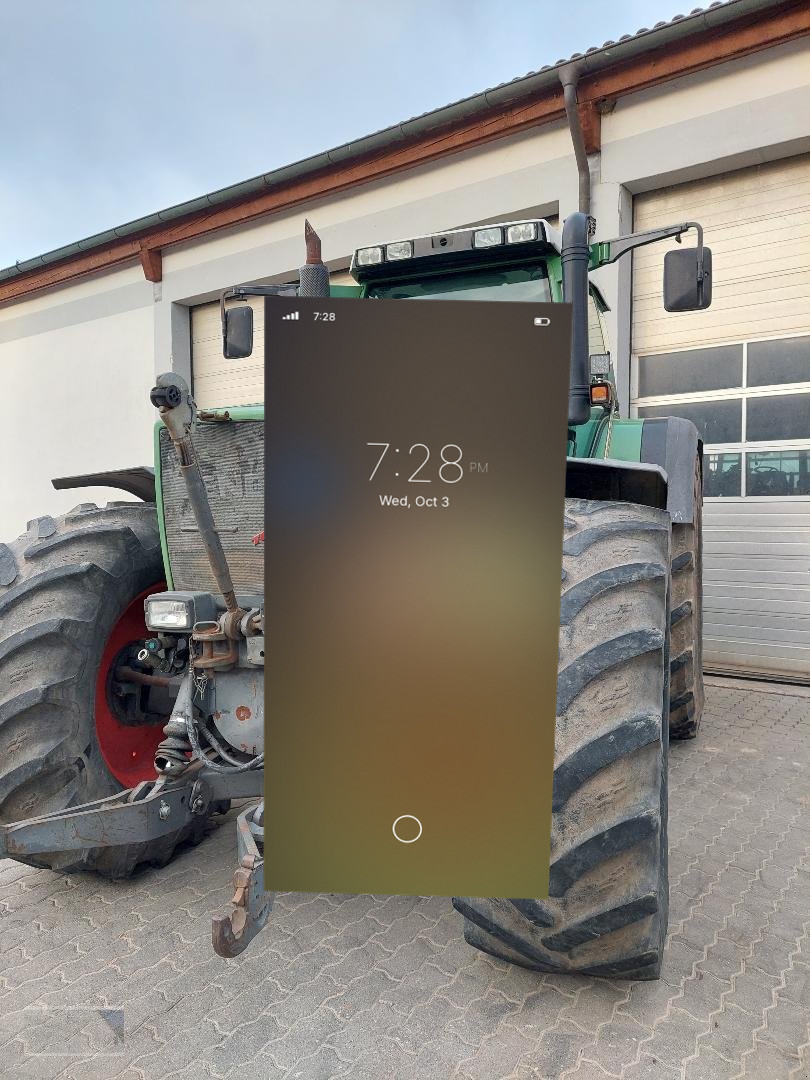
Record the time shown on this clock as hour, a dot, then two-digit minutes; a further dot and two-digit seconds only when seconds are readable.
7.28
